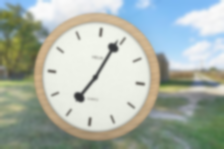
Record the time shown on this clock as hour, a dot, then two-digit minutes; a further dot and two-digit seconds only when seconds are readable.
7.04
